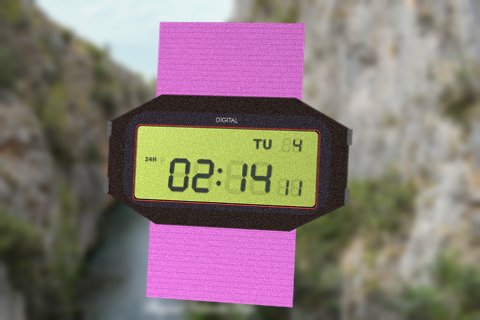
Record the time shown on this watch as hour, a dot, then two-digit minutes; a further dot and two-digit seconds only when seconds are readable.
2.14.11
